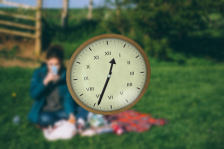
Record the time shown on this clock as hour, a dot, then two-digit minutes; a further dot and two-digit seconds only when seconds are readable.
12.34
